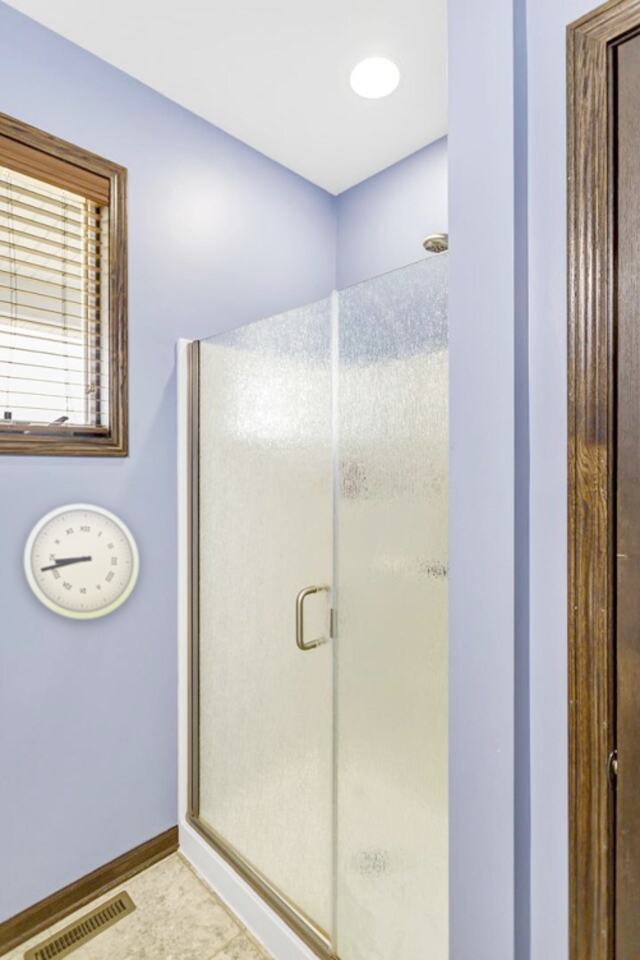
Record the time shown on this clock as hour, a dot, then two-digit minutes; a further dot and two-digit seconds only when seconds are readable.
8.42
